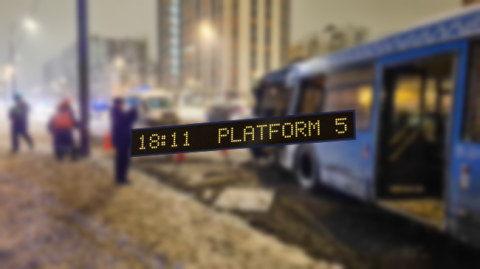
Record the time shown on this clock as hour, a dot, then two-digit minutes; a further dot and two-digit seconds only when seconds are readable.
18.11
